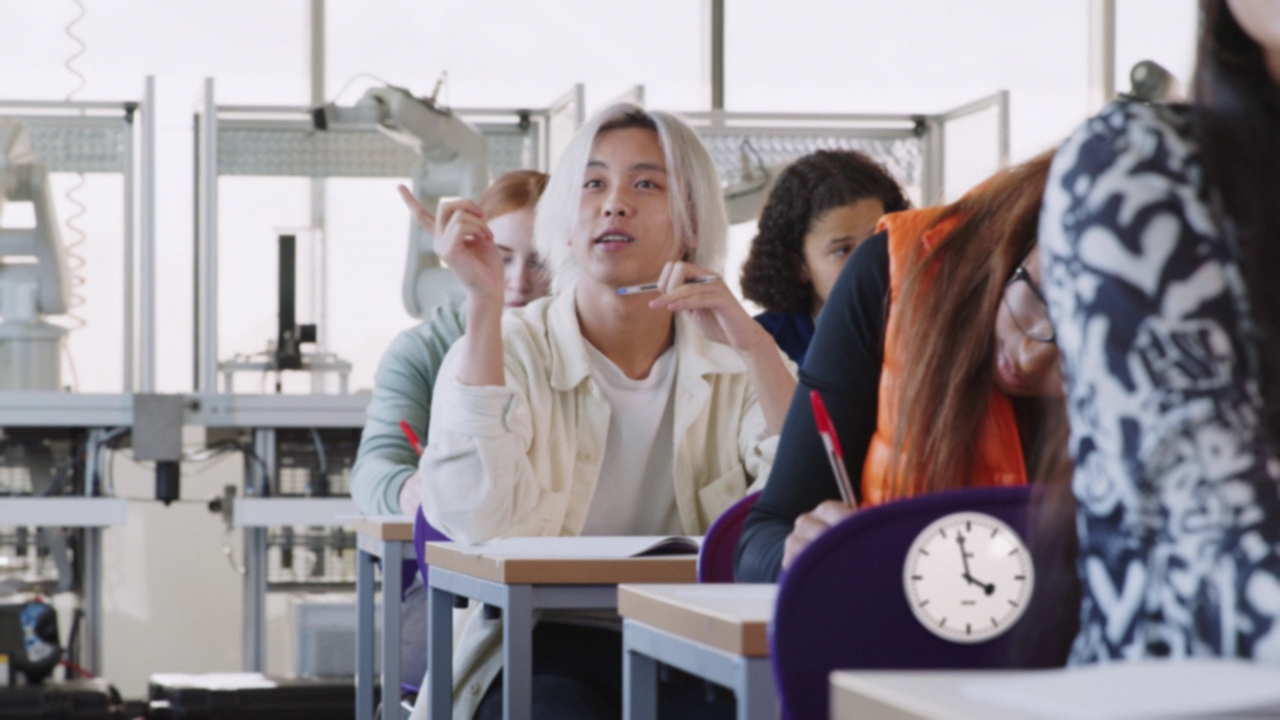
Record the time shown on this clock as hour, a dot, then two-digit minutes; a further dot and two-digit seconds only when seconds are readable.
3.58
